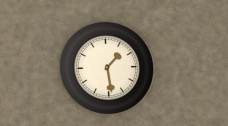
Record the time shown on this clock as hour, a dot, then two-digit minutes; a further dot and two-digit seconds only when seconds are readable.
1.29
